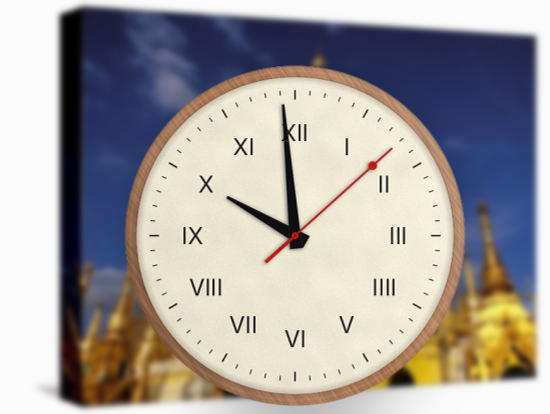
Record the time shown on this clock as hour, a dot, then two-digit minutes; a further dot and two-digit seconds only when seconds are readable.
9.59.08
